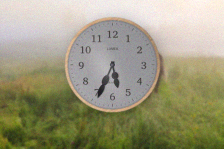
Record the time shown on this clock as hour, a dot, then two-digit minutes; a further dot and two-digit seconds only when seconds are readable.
5.34
